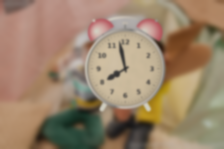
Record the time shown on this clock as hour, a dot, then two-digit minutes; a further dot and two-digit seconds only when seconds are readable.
7.58
